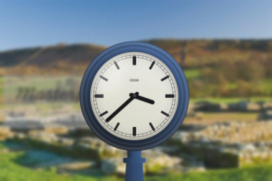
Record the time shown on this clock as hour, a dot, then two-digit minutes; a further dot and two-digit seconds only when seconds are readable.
3.38
